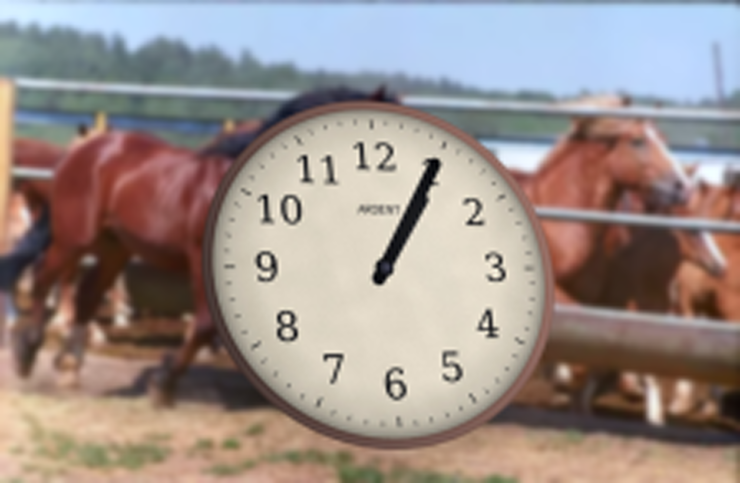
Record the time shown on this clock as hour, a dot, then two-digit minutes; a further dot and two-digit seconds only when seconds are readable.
1.05
